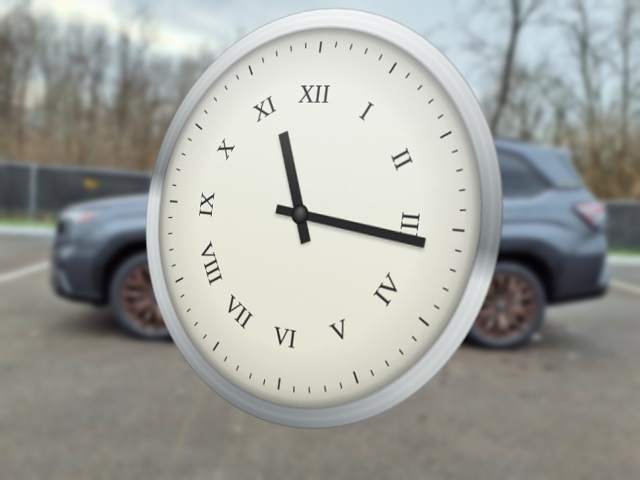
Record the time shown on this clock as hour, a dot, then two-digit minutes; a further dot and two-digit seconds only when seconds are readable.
11.16
